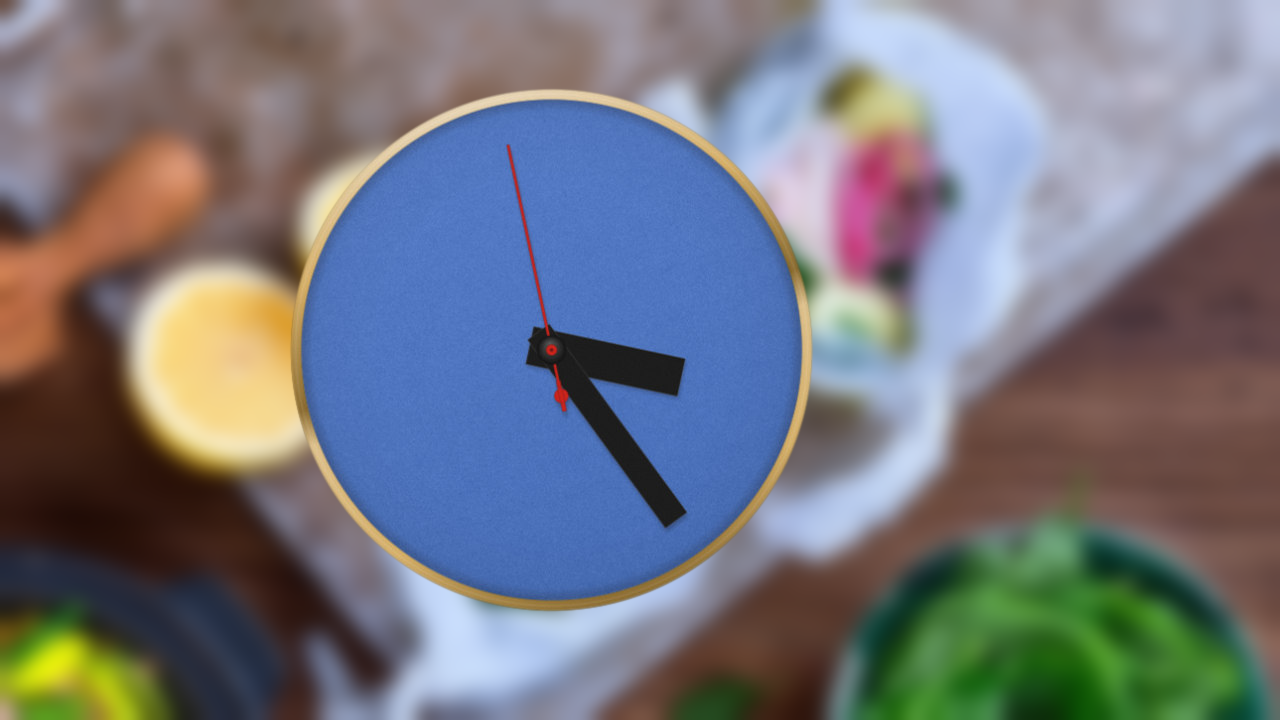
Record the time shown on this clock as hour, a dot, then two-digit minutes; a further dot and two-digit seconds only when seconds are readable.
3.23.58
